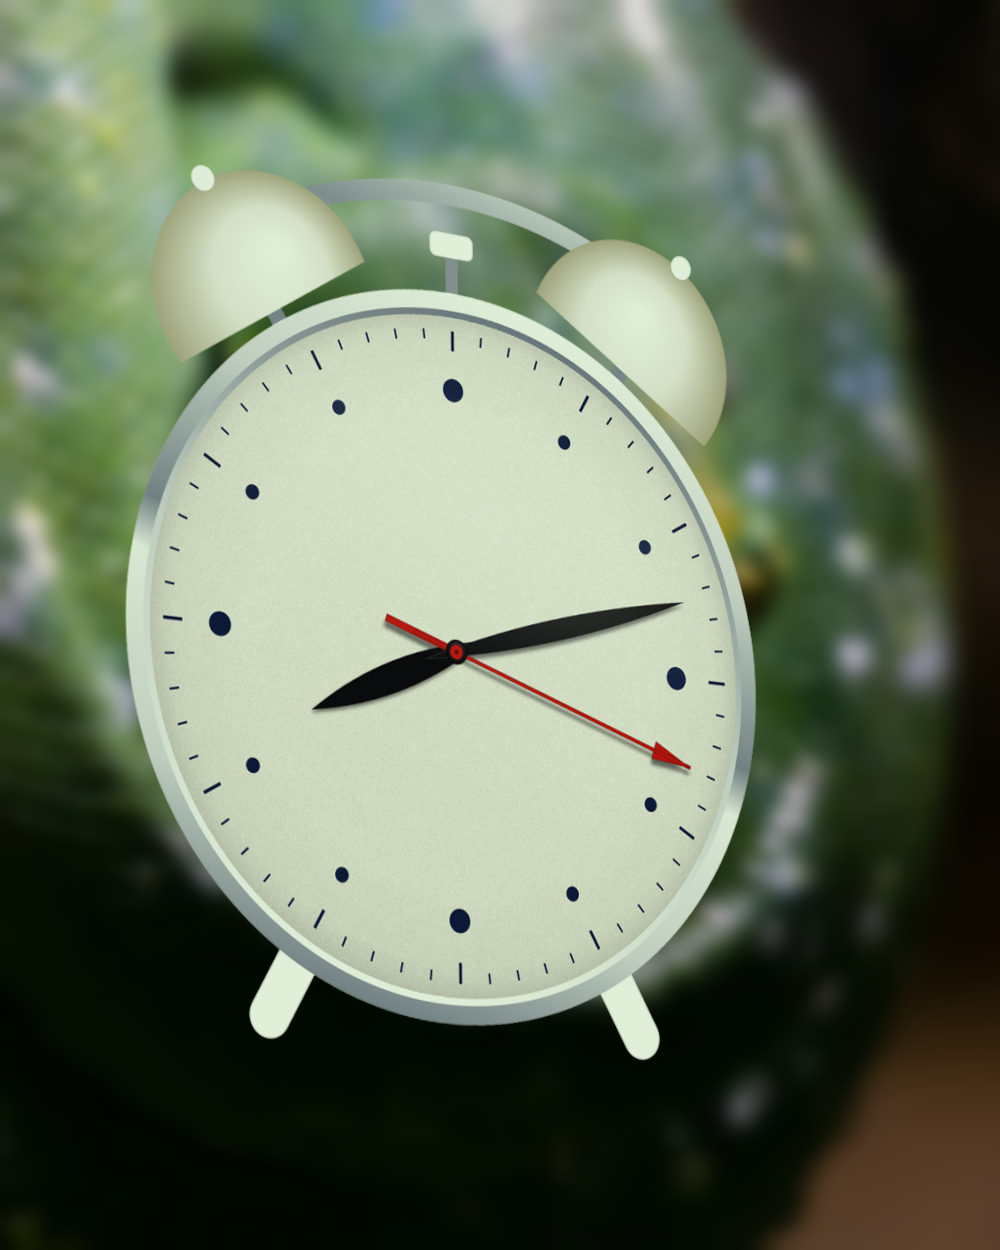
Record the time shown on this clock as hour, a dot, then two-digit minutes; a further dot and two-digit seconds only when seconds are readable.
8.12.18
